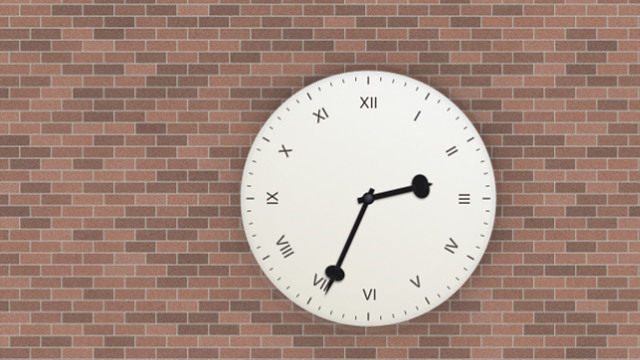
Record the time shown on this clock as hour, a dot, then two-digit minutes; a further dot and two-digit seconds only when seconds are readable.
2.34
